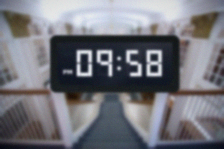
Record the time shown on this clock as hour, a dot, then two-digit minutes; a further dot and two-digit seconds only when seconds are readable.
9.58
